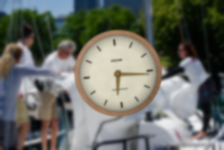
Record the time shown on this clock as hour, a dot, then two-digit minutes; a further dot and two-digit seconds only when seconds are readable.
6.16
